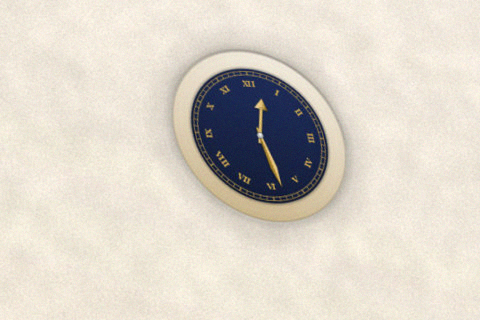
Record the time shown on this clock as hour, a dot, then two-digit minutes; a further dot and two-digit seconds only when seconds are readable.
12.28
